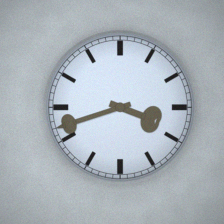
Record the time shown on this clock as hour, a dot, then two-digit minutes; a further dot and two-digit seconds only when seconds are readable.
3.42
